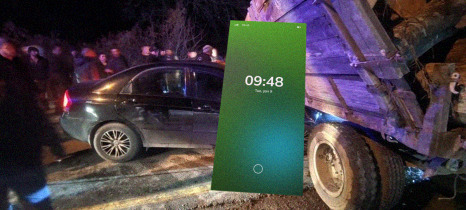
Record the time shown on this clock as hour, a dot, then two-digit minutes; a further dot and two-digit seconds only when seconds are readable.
9.48
